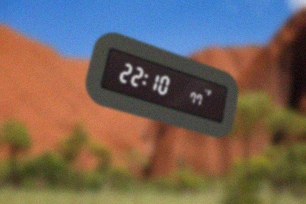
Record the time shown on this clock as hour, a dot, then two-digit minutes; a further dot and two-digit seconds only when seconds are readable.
22.10
